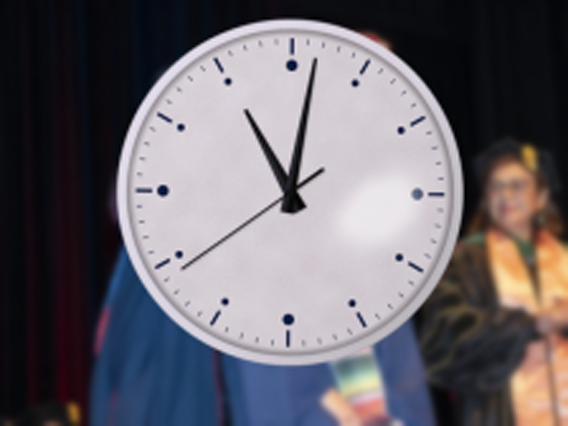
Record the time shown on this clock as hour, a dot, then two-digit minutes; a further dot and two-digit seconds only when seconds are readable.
11.01.39
